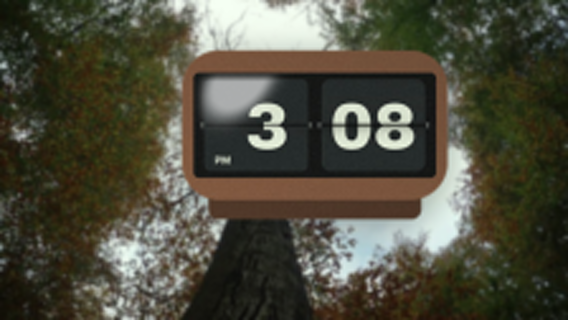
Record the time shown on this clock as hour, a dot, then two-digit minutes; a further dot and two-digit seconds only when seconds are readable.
3.08
